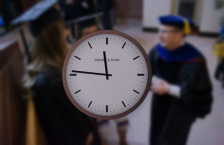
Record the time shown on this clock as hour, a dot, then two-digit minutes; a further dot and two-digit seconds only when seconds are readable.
11.46
